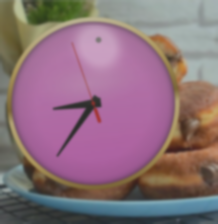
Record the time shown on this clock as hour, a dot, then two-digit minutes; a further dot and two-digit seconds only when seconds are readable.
8.34.56
